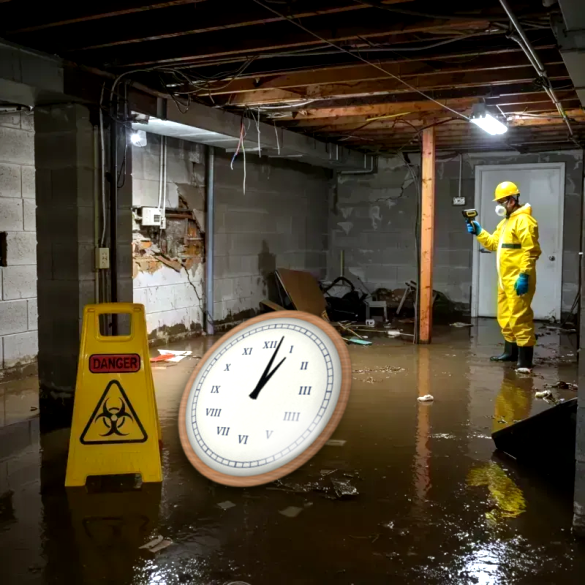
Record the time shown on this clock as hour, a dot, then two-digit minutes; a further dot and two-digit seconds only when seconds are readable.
1.02
